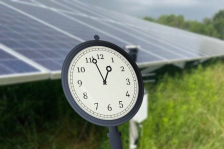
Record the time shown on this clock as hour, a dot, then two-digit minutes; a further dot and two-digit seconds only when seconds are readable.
12.57
